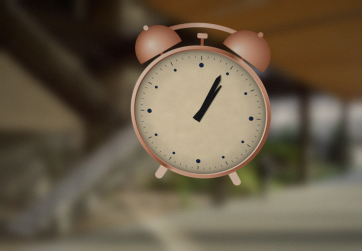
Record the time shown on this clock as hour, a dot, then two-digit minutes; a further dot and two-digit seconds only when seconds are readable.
1.04
